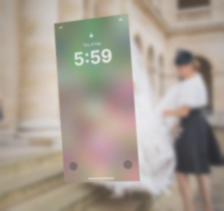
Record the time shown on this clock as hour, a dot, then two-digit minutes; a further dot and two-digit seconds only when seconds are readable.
5.59
